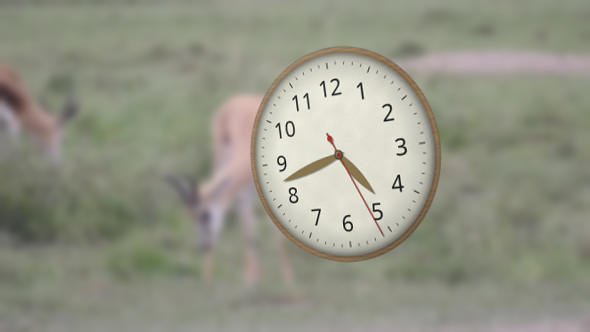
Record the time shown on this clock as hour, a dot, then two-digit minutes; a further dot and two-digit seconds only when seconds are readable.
4.42.26
